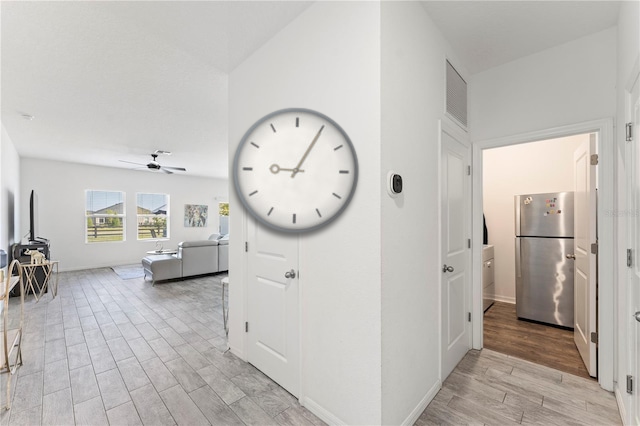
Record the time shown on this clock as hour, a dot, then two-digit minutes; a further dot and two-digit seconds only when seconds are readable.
9.05
